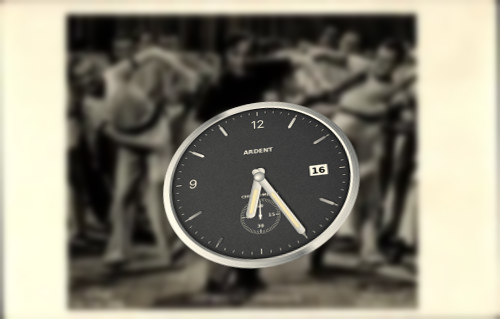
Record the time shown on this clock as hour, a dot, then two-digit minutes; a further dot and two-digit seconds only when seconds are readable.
6.25
